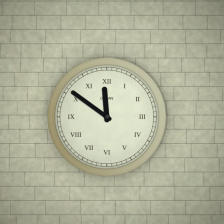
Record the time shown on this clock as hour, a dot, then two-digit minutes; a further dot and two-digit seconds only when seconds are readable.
11.51
